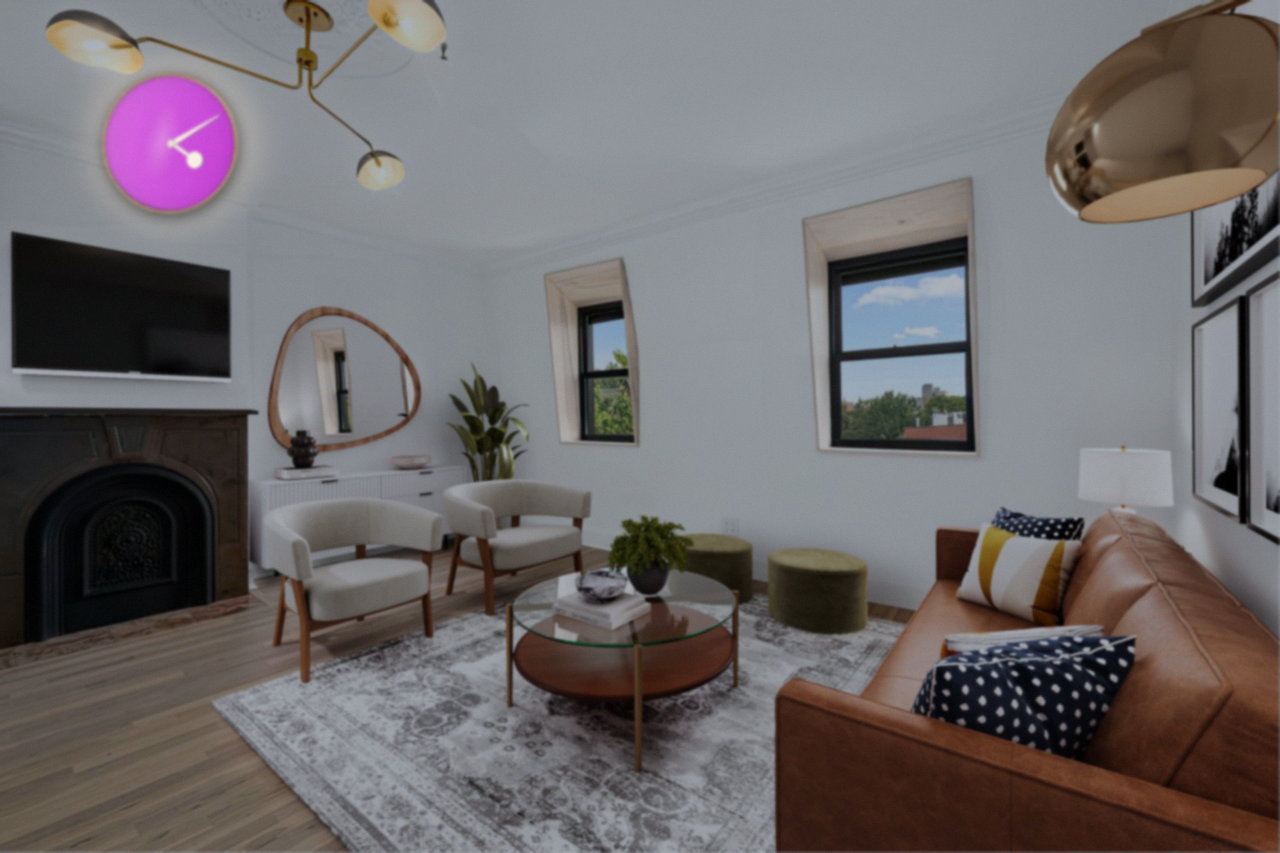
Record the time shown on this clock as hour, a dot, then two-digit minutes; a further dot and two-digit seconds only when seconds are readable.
4.10
